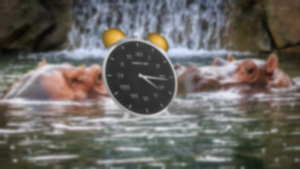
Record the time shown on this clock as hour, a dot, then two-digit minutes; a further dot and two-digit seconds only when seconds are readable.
4.16
